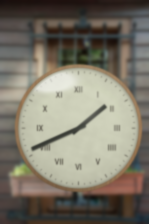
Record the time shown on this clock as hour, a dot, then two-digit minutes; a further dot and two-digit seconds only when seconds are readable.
1.41
